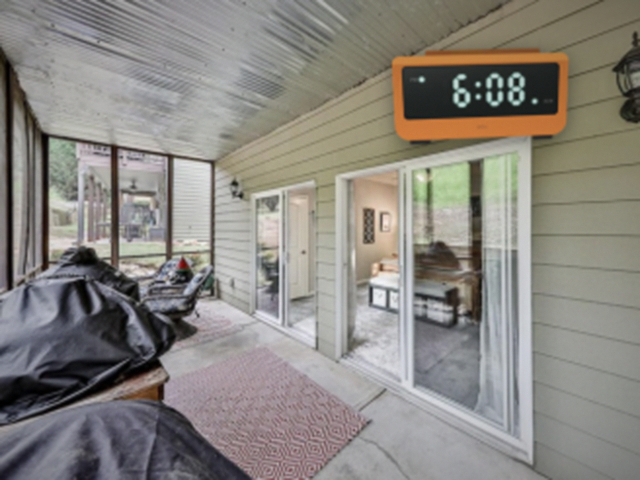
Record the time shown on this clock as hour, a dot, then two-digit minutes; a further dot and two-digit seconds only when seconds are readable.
6.08
